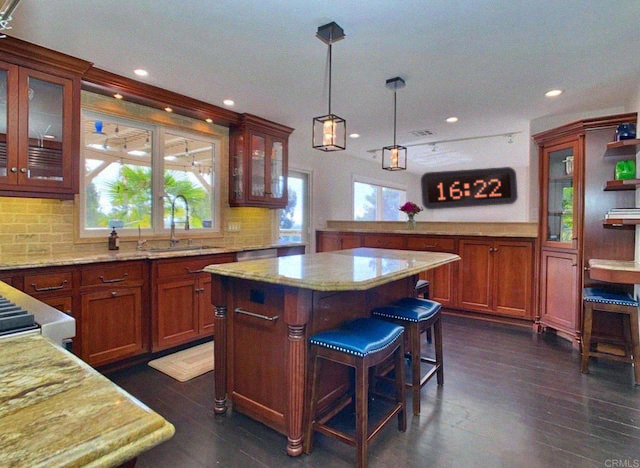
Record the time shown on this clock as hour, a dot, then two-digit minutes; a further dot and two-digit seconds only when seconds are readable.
16.22
